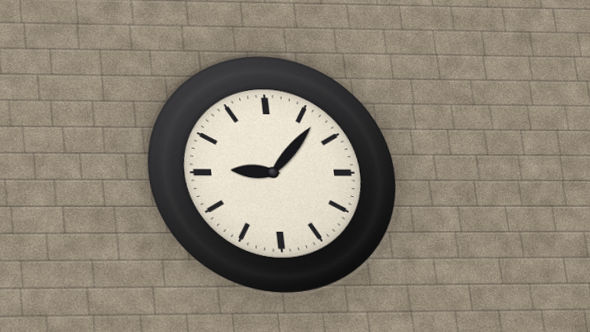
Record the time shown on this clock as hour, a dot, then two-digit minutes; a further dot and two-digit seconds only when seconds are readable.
9.07
